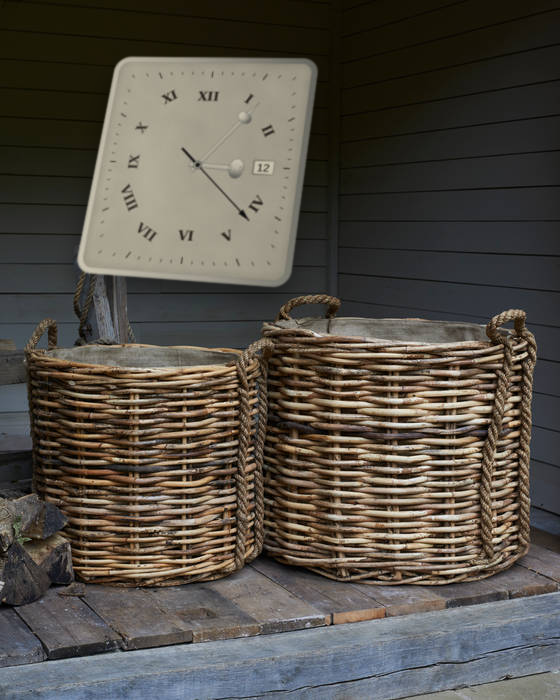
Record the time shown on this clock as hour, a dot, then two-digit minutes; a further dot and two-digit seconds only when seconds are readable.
3.06.22
